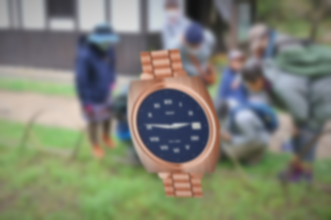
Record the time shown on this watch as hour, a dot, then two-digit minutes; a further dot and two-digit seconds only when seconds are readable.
2.46
